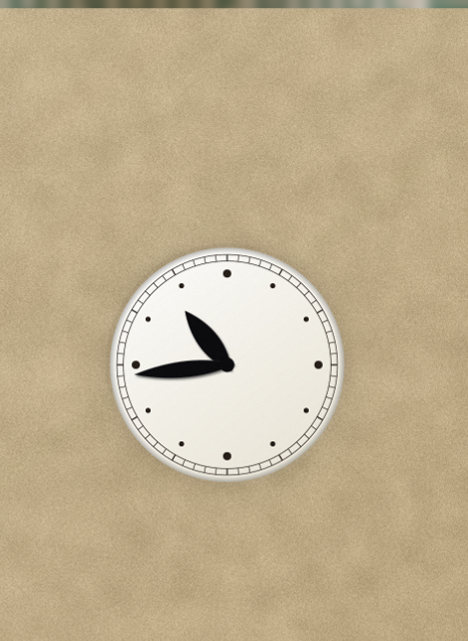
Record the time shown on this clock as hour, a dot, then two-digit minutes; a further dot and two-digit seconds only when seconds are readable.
10.44
